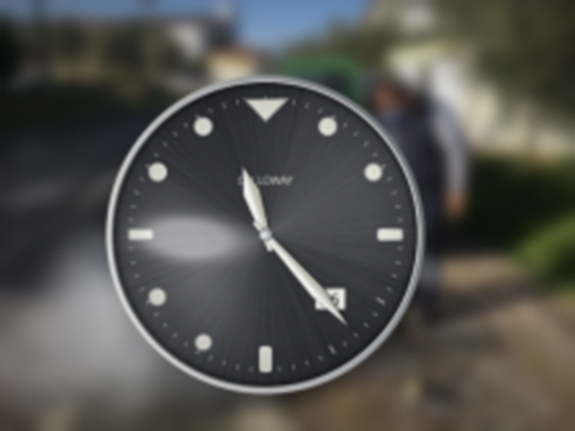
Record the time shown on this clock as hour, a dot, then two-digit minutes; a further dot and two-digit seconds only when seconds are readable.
11.23
